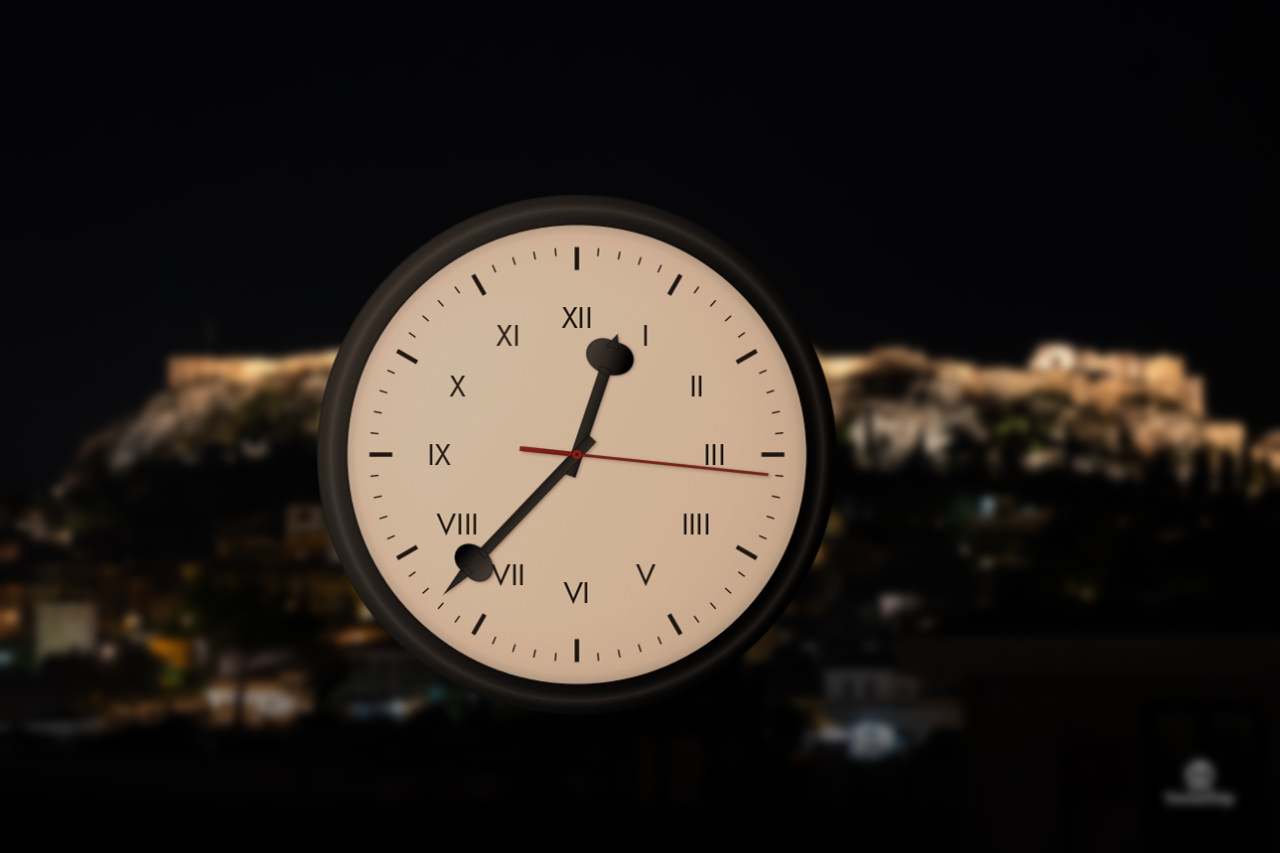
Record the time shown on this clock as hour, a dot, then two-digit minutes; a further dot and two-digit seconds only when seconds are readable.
12.37.16
